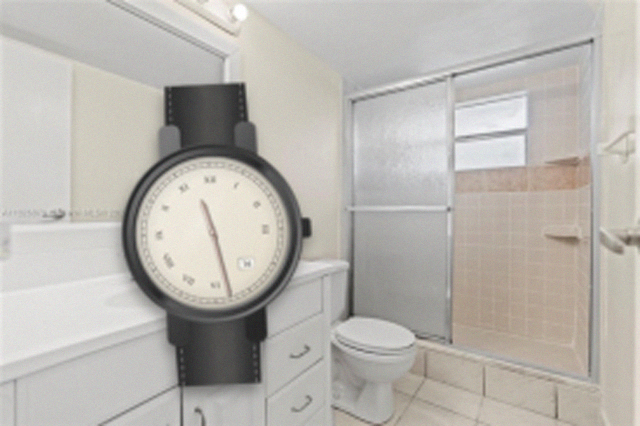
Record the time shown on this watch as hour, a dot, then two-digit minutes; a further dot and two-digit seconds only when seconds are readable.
11.28
